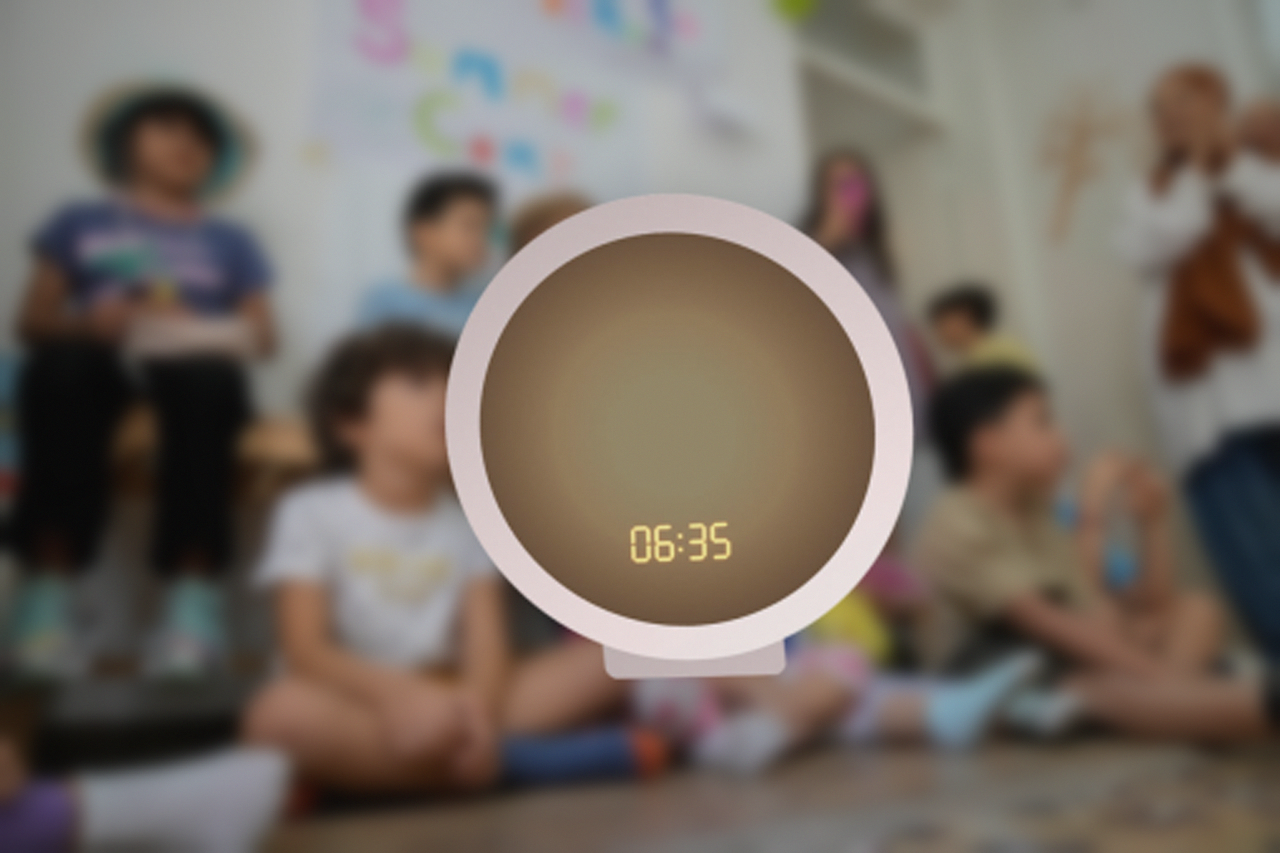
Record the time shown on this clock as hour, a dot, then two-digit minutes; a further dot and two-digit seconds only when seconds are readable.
6.35
